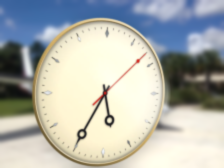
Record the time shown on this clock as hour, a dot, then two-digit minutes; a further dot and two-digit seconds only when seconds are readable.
5.35.08
